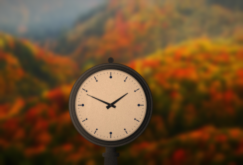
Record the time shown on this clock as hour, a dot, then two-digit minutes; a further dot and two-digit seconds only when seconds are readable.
1.49
